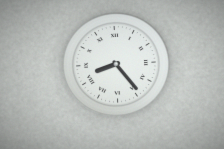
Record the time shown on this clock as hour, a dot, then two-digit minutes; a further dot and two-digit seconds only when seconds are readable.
8.24
